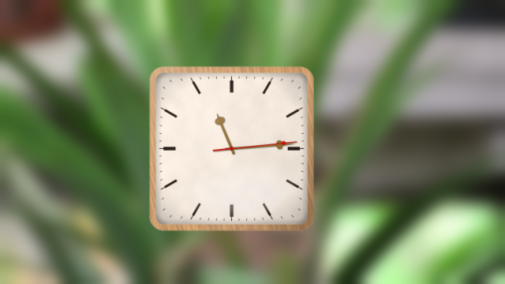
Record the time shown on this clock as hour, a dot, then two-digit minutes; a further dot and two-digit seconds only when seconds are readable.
11.14.14
